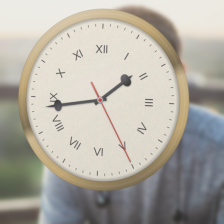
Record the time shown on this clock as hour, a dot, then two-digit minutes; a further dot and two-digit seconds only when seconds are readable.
1.43.25
